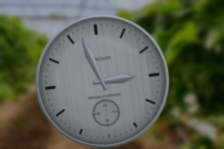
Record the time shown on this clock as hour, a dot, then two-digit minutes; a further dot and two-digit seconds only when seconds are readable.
2.57
